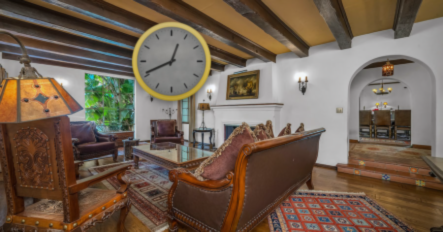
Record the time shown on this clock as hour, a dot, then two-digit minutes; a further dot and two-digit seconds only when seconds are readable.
12.41
